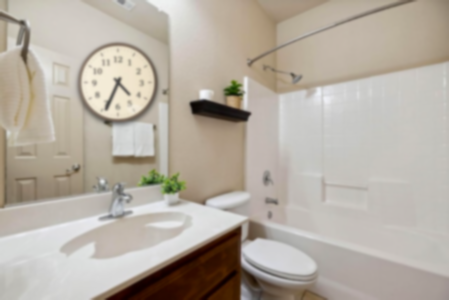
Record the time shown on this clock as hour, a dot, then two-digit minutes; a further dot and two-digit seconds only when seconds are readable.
4.34
